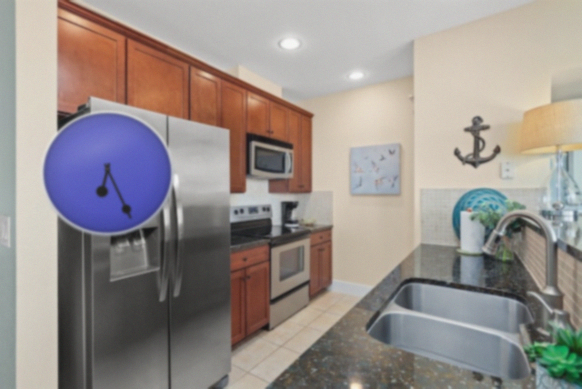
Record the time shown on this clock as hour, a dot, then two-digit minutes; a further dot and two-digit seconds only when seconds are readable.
6.26
